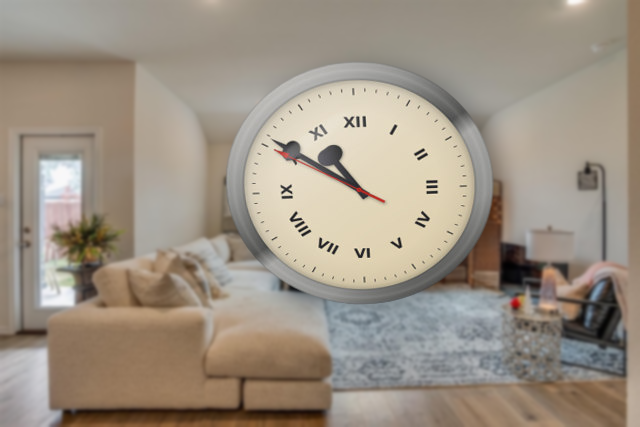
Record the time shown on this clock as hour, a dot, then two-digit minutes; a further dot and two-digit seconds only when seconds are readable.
10.50.50
